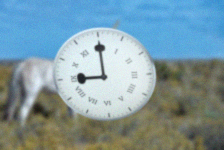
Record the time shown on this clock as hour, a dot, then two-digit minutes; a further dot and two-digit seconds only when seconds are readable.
9.00
